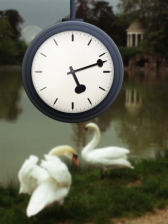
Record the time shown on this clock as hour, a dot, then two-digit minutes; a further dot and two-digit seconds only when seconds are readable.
5.12
